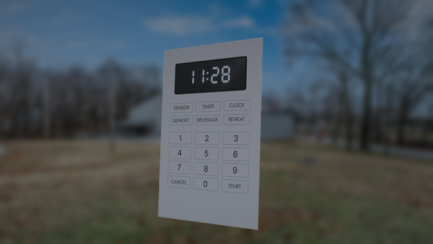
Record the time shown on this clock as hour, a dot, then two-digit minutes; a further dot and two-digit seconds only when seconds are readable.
11.28
